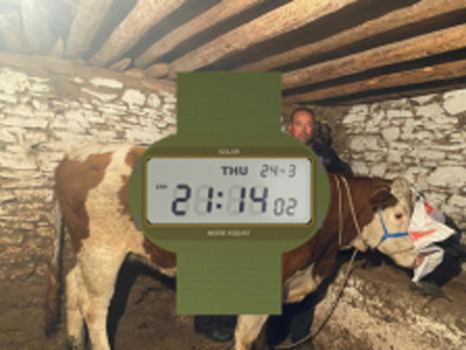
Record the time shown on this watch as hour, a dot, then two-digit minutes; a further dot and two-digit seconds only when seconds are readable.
21.14.02
